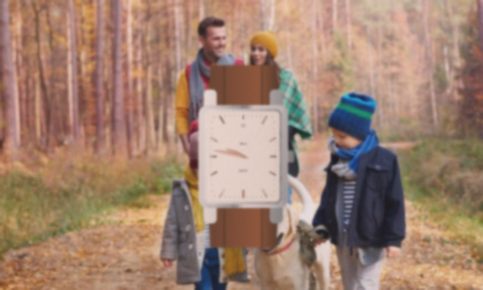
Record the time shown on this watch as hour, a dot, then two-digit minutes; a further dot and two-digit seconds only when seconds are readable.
9.47
